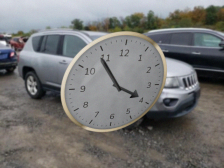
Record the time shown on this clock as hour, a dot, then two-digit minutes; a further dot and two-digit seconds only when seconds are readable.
3.54
